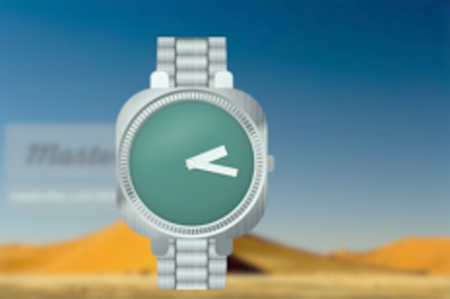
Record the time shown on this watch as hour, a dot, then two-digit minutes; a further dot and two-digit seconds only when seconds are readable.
2.17
